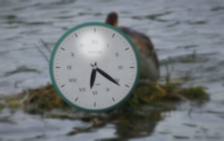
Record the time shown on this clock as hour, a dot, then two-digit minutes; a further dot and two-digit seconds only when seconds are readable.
6.21
